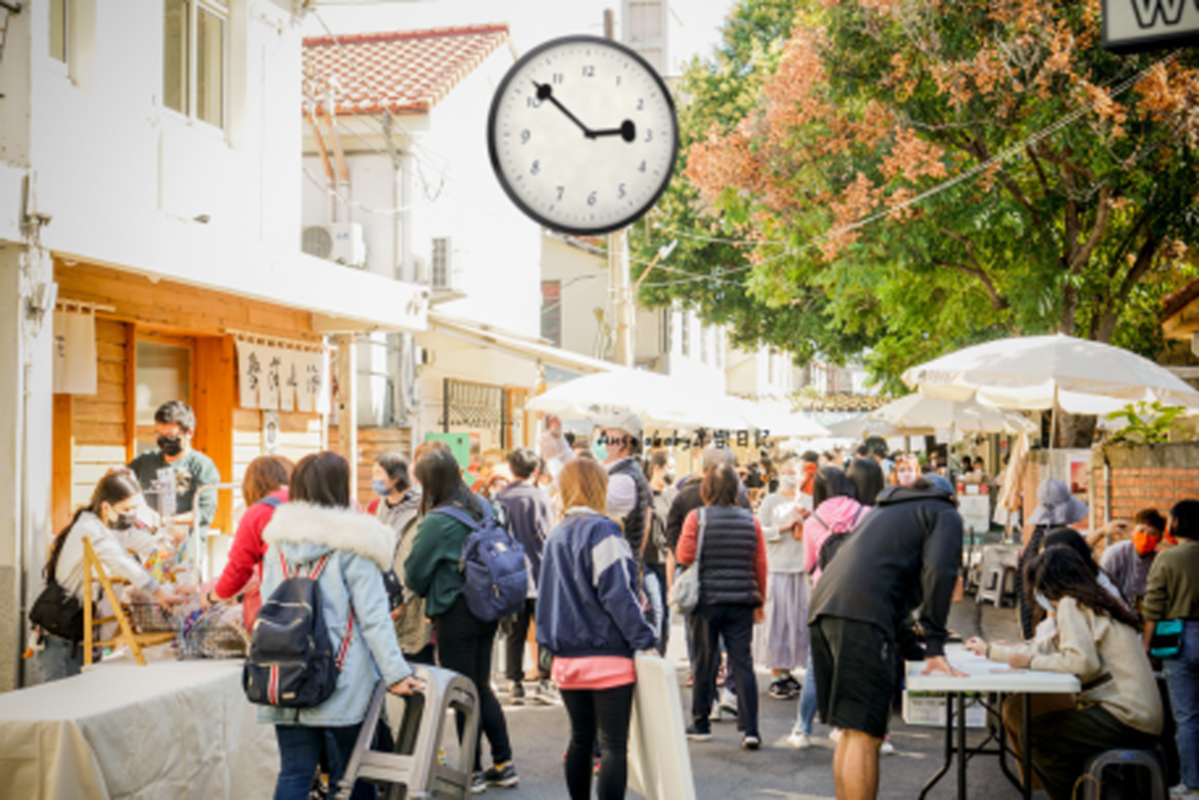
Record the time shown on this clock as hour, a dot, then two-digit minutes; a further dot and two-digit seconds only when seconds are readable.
2.52
